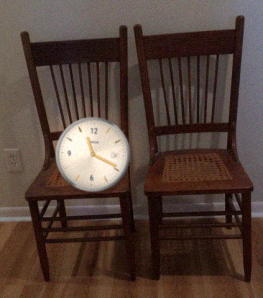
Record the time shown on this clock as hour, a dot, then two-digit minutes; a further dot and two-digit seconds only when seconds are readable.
11.19
